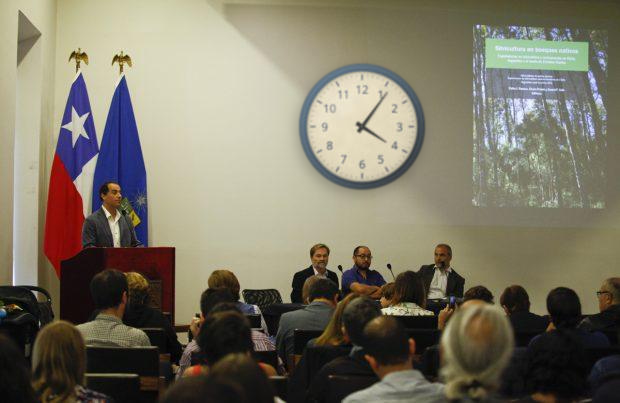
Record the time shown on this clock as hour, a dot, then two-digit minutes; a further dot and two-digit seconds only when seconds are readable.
4.06
